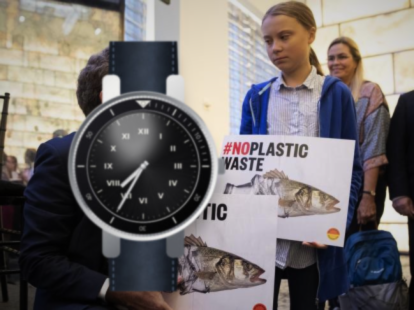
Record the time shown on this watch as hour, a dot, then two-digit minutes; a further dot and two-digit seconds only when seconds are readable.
7.35
